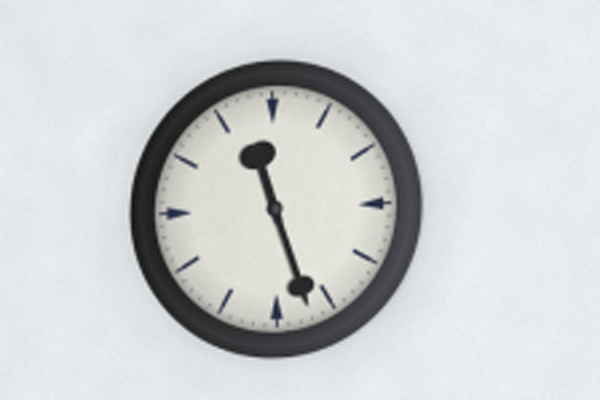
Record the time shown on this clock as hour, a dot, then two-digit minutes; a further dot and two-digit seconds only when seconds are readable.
11.27
